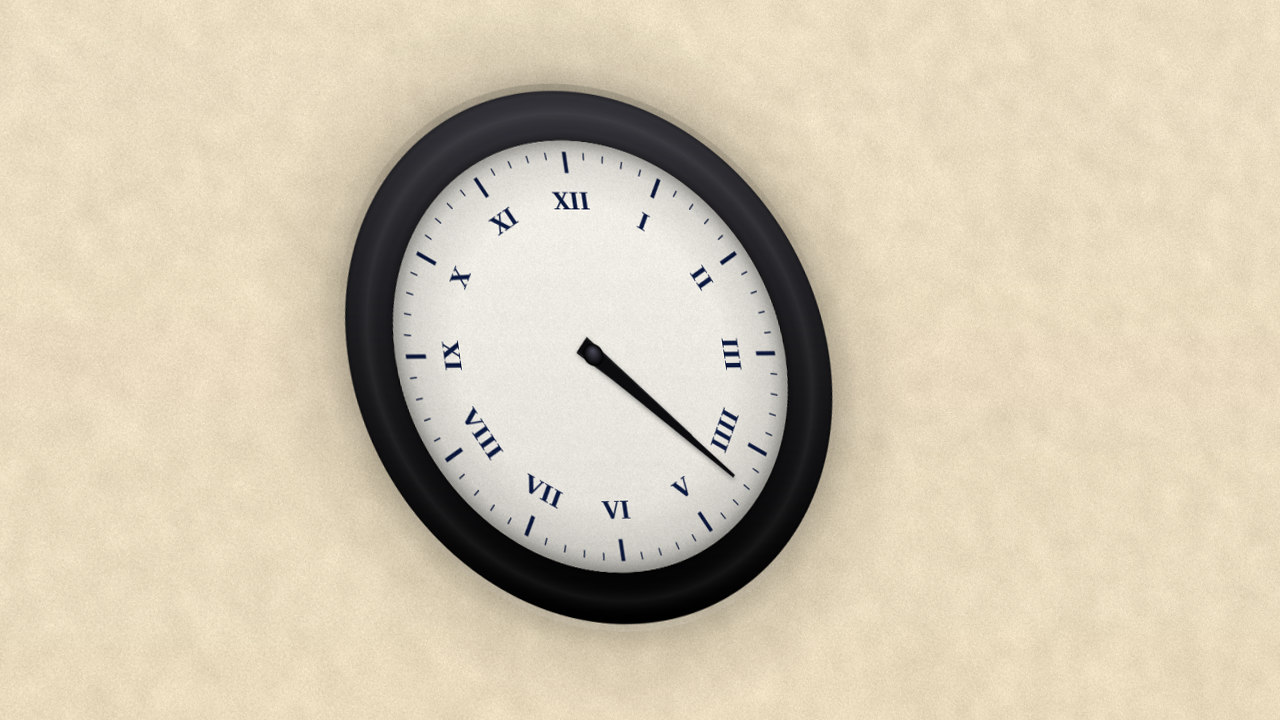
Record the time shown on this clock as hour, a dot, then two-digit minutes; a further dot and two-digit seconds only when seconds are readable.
4.22
